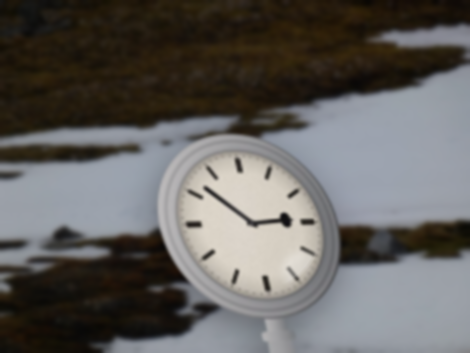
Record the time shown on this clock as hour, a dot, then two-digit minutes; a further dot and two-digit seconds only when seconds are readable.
2.52
